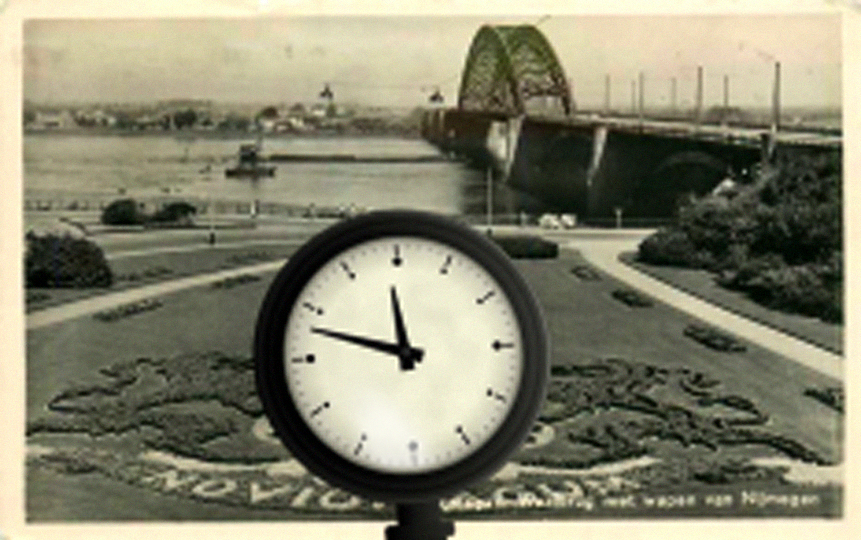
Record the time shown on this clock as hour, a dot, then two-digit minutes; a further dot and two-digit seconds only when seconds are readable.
11.48
